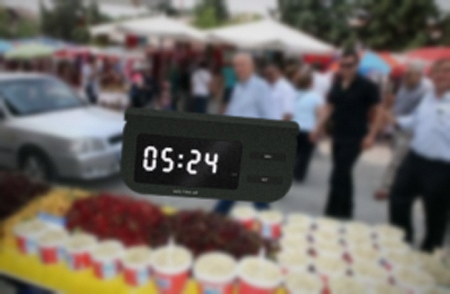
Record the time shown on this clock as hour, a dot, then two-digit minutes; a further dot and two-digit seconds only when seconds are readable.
5.24
